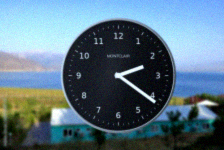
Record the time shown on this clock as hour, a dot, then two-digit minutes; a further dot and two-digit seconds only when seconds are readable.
2.21
